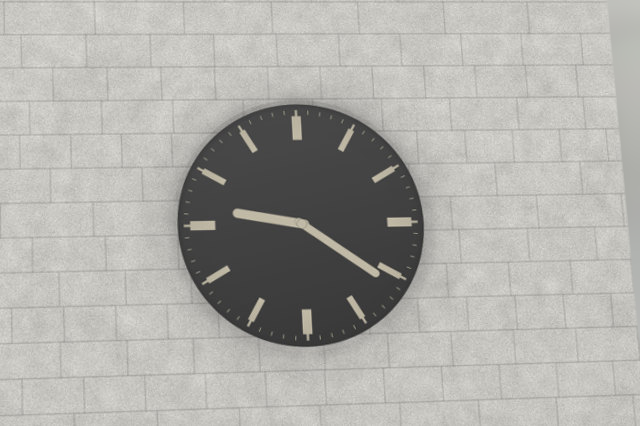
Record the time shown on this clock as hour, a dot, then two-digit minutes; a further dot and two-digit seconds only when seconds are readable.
9.21
